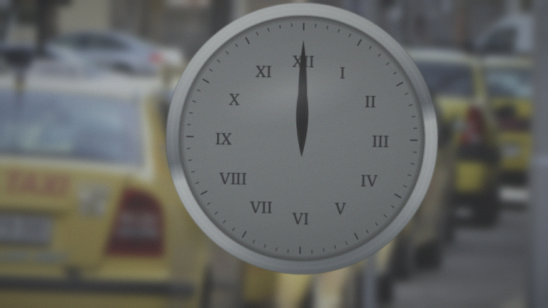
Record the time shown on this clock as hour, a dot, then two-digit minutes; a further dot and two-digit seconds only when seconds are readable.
12.00
